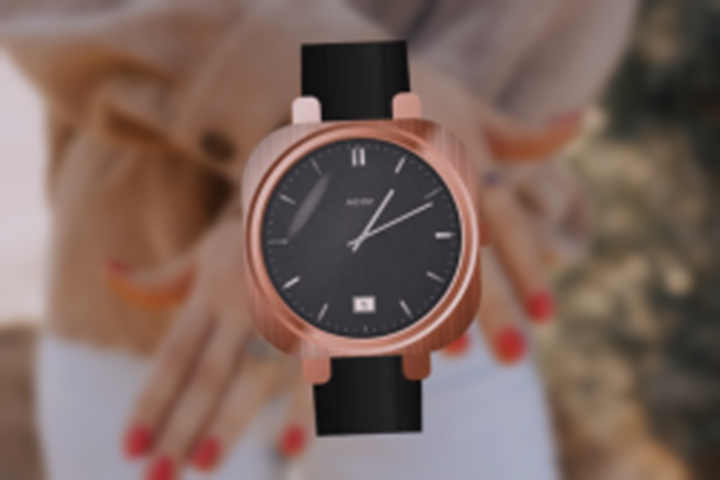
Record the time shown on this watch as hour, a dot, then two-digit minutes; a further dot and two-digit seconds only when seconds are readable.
1.11
